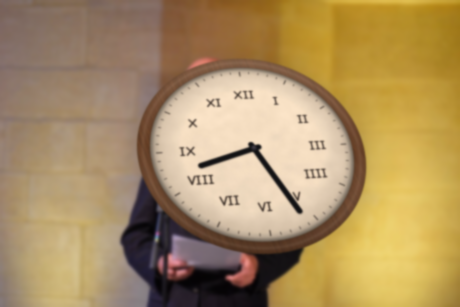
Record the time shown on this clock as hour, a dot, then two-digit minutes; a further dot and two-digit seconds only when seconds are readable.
8.26
